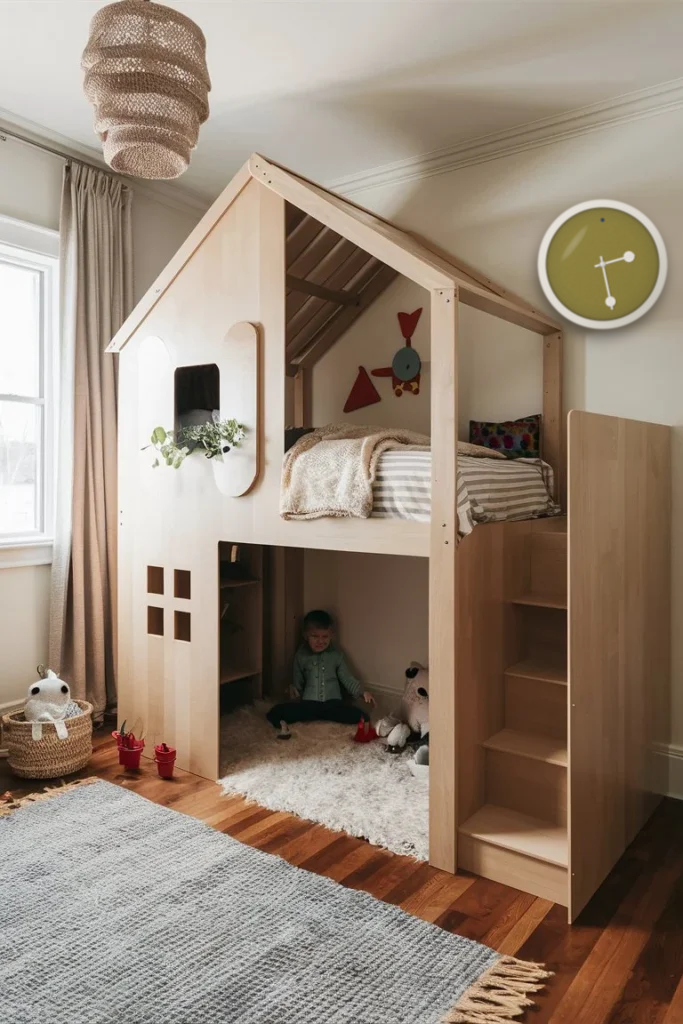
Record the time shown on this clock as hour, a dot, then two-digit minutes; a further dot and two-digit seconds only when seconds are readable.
2.28
